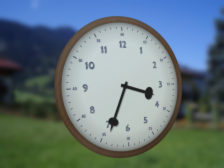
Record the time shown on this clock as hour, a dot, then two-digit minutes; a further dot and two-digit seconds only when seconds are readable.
3.34
